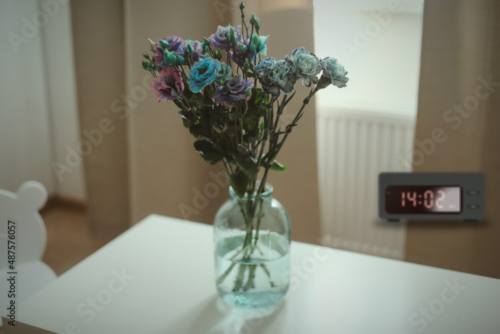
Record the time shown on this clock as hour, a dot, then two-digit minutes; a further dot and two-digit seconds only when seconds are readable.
14.02
